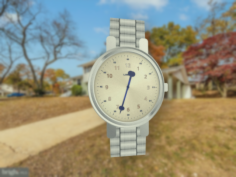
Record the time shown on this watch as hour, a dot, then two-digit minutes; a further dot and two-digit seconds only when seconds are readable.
12.33
